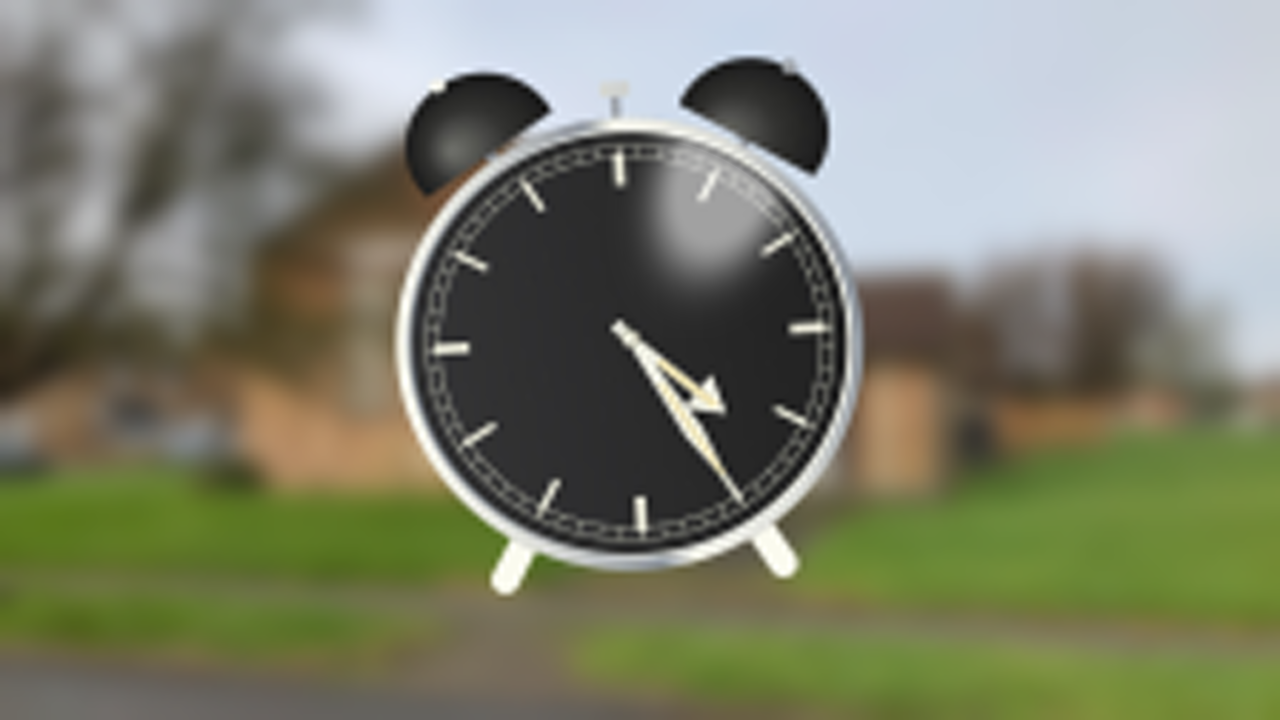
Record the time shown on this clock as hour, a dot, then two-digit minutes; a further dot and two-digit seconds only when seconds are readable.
4.25
